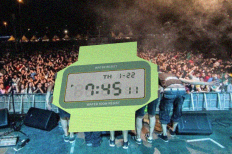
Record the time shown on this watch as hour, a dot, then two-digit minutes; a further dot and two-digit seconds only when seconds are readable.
7.45.11
